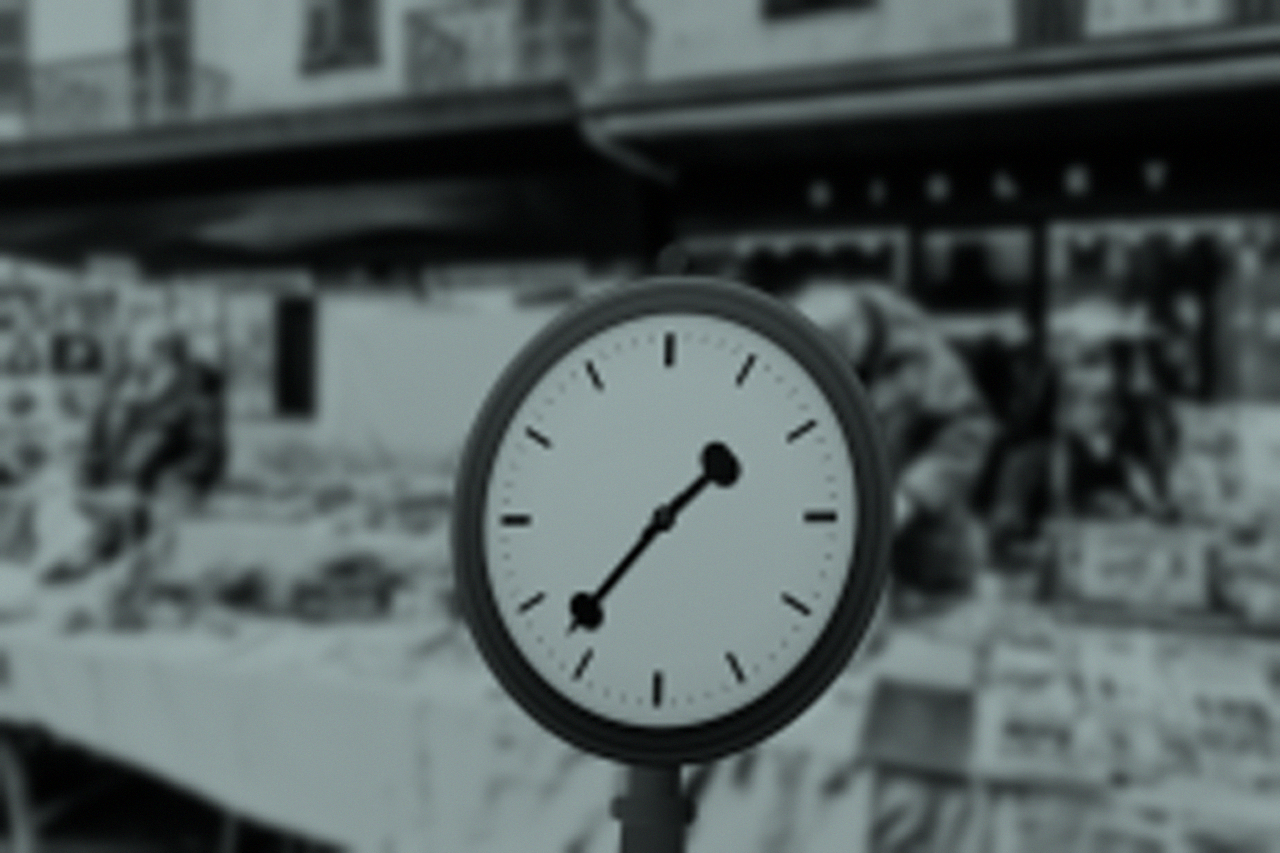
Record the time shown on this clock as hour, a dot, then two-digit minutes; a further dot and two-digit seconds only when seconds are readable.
1.37
